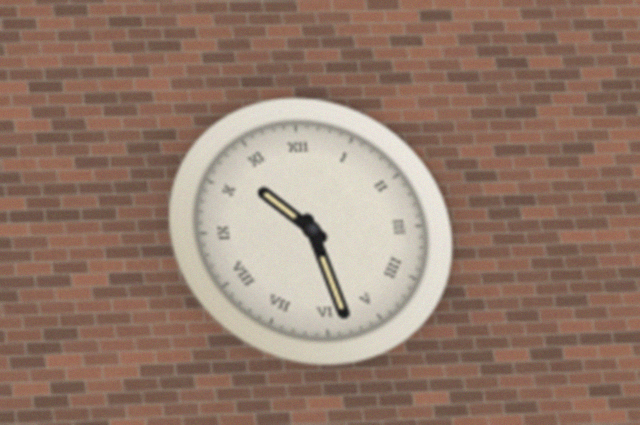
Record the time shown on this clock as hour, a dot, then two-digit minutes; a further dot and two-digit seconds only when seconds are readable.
10.28
